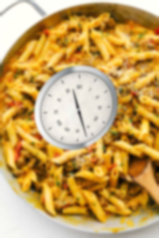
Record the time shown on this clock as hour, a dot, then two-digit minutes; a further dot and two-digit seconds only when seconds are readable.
11.27
